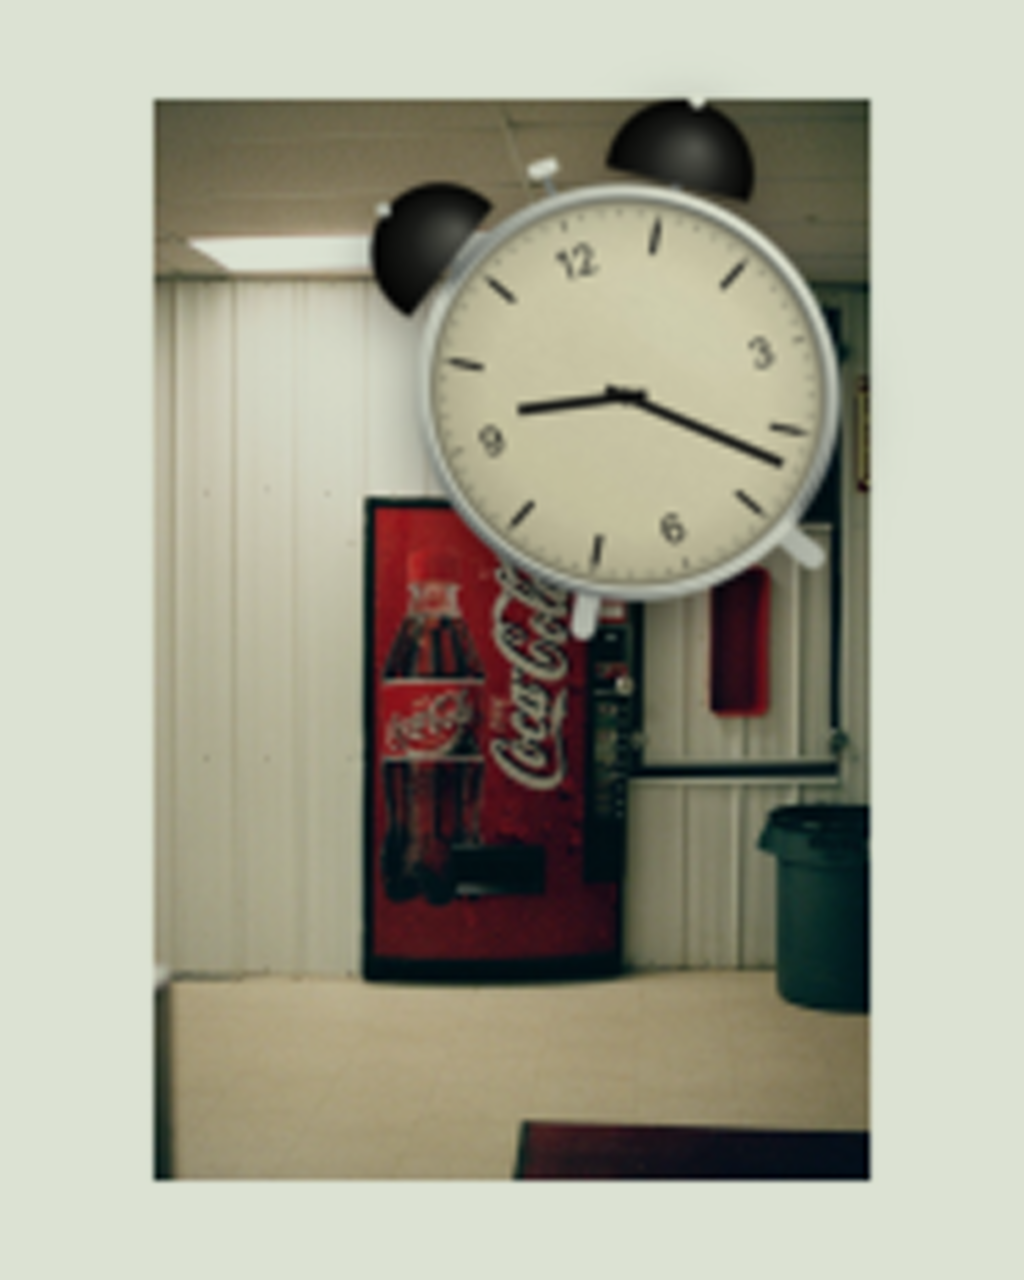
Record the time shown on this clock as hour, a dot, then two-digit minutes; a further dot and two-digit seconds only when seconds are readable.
9.22
